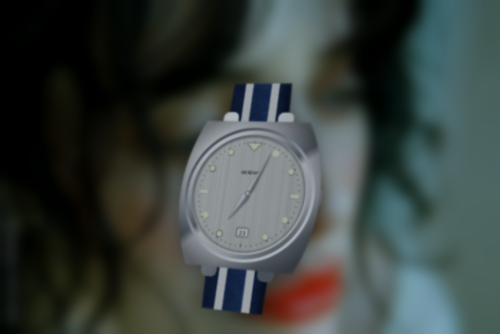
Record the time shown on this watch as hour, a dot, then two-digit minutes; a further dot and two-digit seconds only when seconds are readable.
7.04
